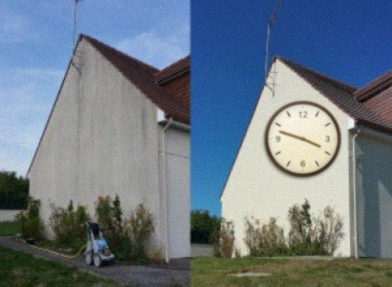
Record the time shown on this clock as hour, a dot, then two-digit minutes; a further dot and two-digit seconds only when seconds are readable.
3.48
